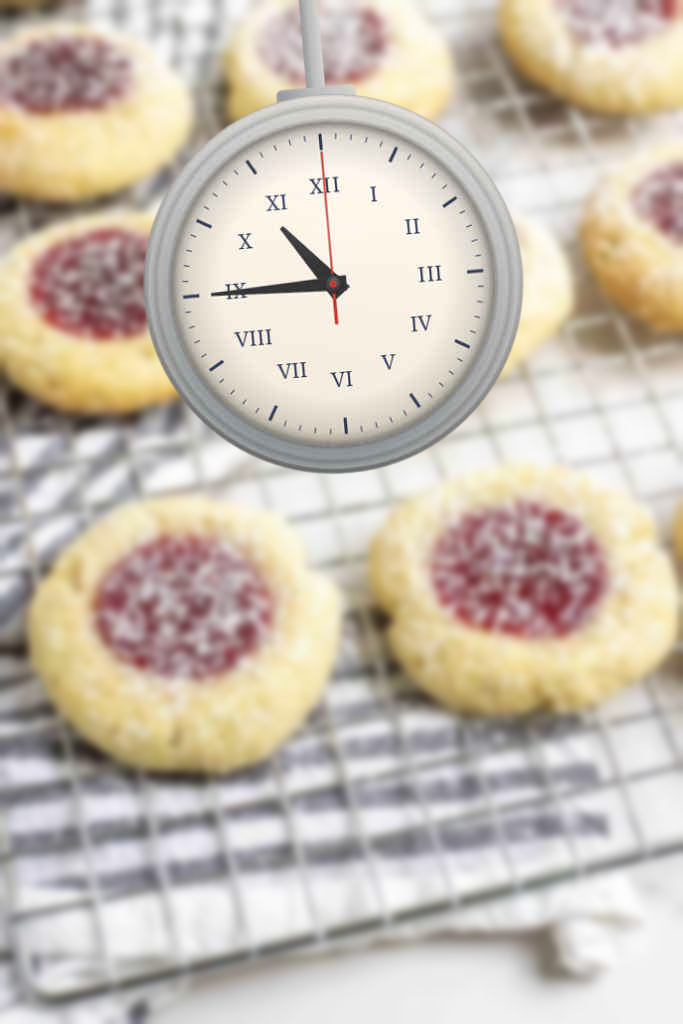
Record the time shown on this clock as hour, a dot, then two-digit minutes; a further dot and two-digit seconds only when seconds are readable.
10.45.00
